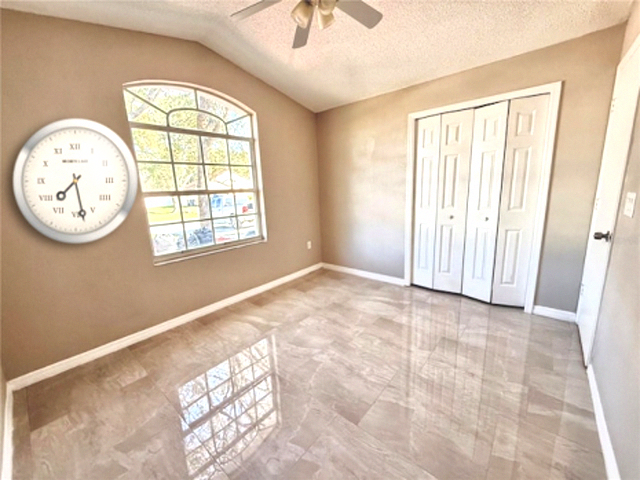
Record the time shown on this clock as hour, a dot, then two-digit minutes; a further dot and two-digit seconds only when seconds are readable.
7.28
